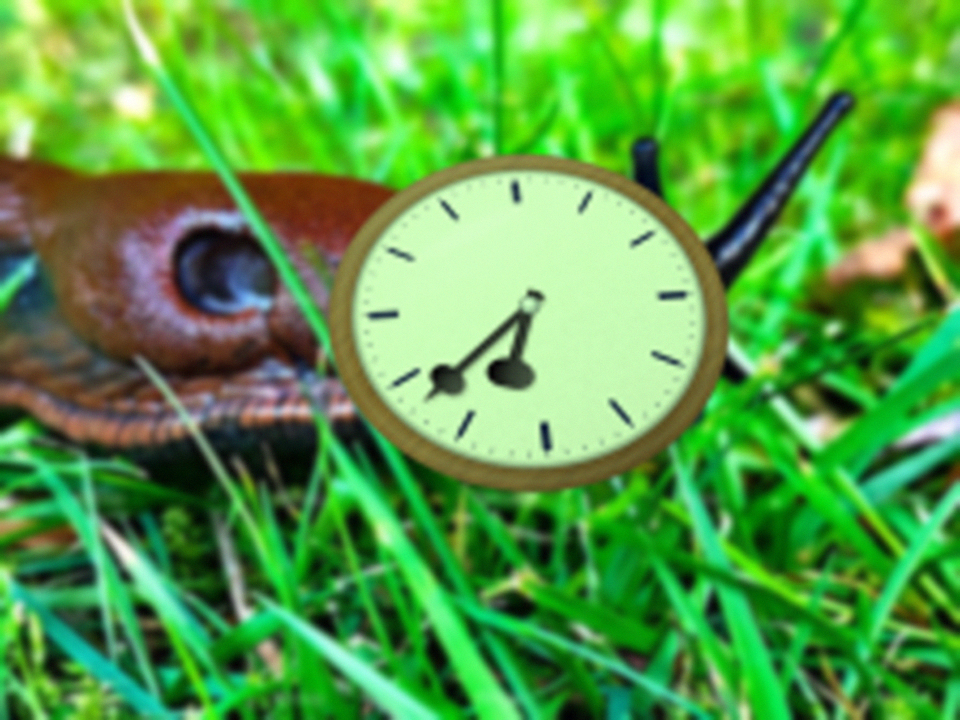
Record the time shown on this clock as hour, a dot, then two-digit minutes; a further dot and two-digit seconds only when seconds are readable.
6.38
